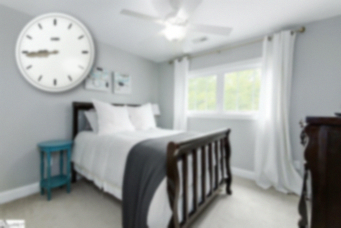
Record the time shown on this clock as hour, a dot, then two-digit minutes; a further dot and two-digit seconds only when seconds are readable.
8.44
